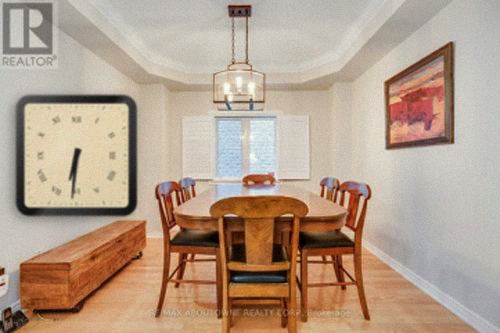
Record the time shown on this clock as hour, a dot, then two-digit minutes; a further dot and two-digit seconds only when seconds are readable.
6.31
